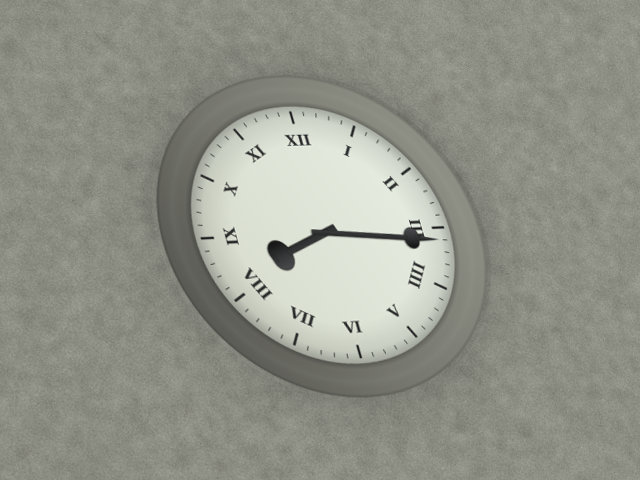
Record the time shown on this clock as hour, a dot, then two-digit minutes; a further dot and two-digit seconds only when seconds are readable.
8.16
